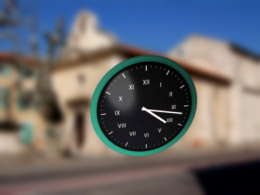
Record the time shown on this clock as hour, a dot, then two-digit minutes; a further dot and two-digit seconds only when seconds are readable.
4.17
